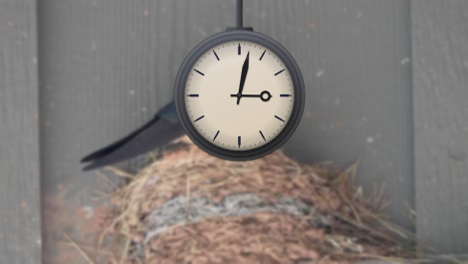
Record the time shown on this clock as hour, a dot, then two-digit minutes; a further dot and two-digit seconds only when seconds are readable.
3.02
